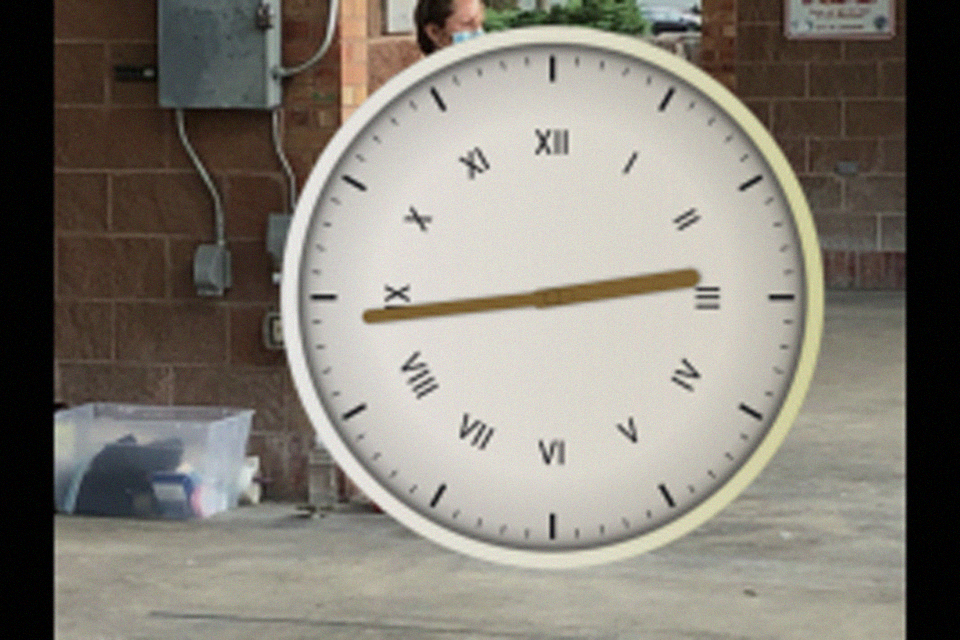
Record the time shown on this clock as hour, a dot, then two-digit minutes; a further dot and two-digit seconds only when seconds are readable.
2.44
